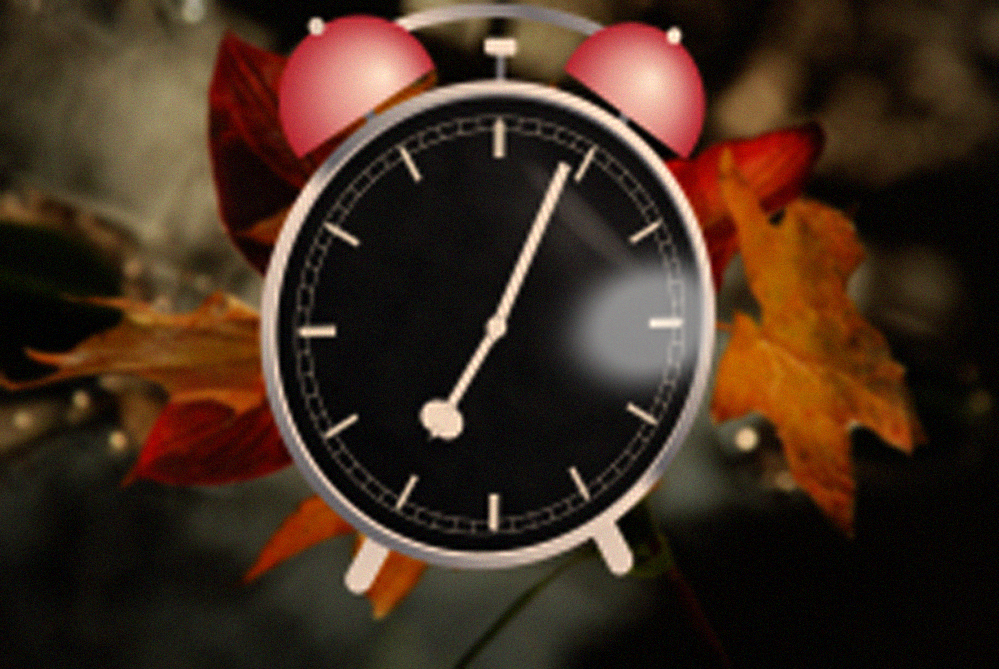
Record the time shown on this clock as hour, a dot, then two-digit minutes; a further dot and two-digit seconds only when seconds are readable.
7.04
